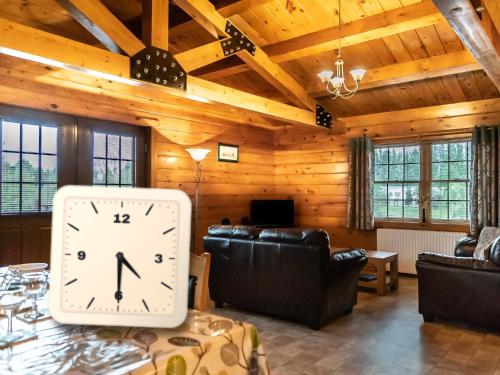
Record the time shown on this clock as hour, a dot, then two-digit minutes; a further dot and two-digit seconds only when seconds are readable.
4.30
